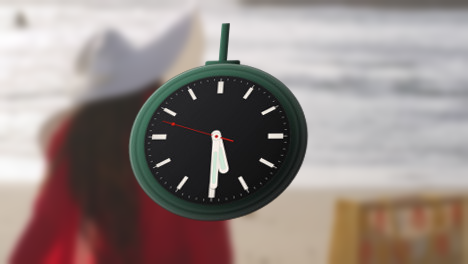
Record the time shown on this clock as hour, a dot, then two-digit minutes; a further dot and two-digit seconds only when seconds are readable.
5.29.48
